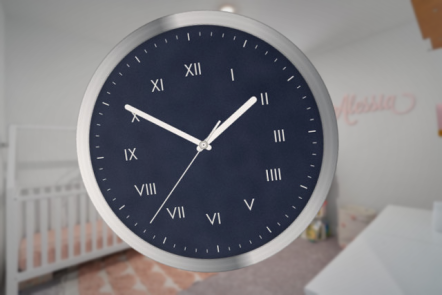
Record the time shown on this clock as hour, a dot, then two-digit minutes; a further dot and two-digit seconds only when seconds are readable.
1.50.37
